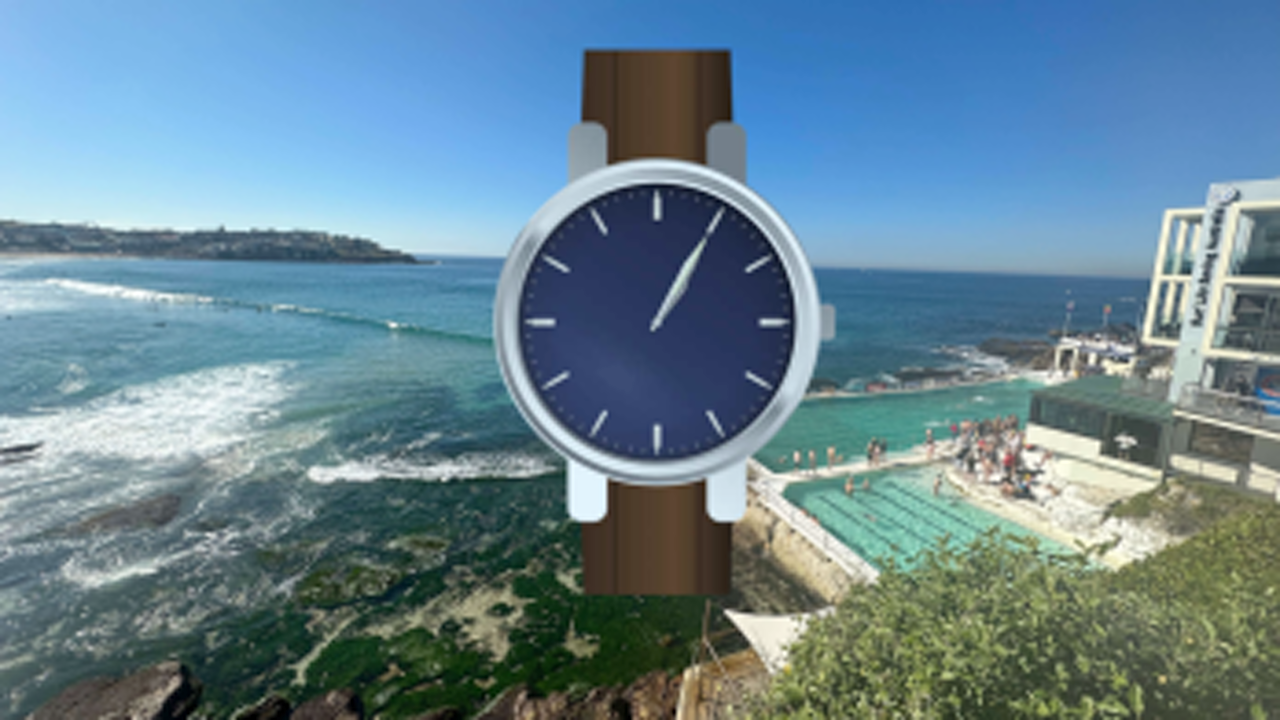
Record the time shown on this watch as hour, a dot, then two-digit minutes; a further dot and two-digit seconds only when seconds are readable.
1.05
